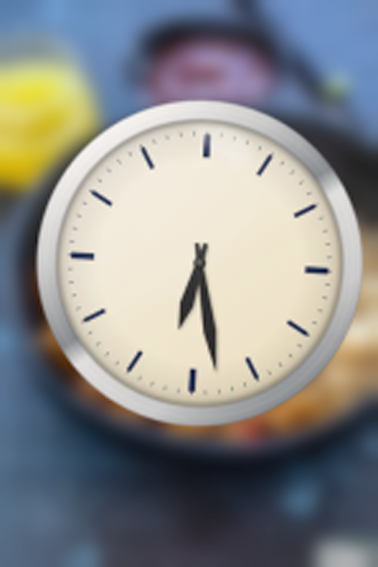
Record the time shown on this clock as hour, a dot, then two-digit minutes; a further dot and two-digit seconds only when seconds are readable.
6.28
